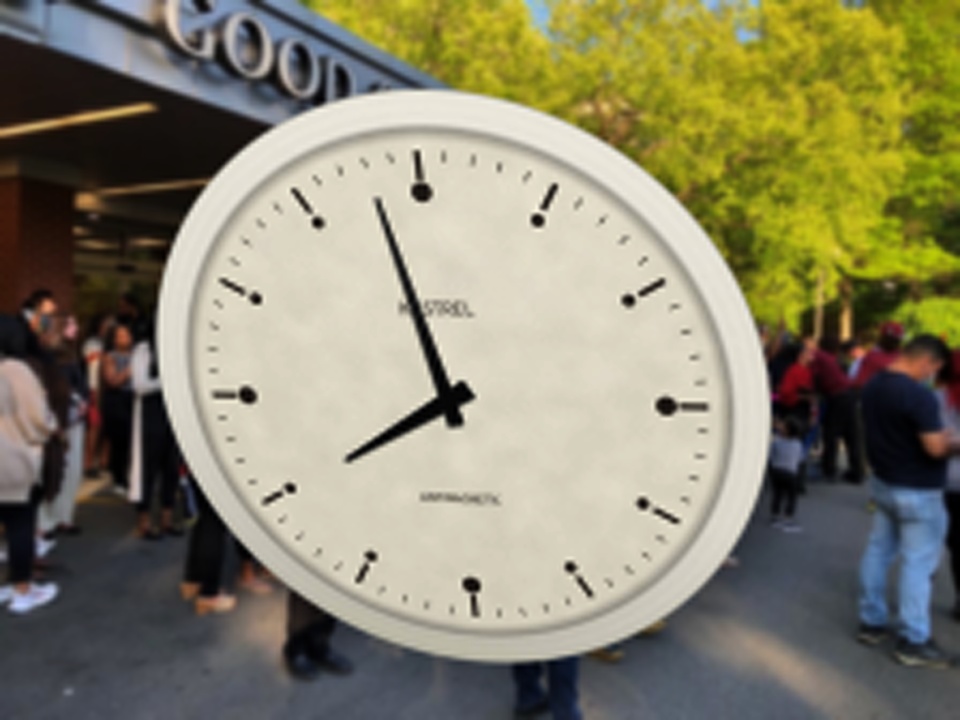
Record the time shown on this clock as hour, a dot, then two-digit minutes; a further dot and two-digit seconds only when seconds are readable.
7.58
